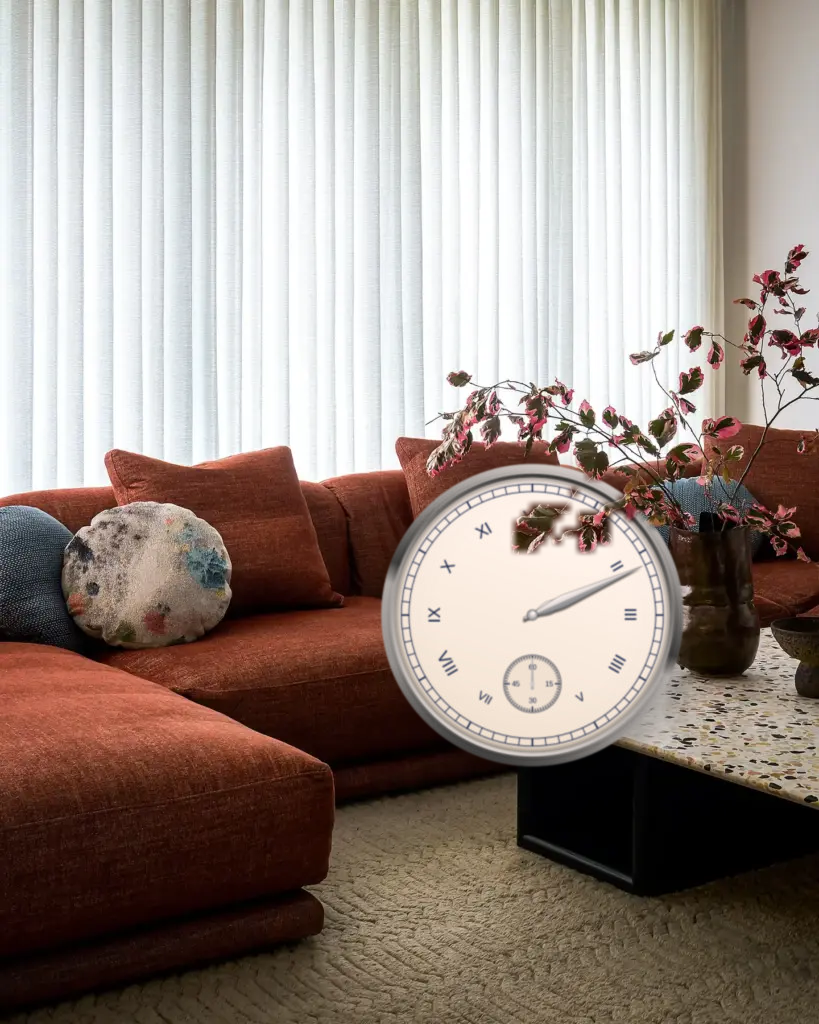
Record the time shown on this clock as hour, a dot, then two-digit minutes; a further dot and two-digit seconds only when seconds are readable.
2.11
